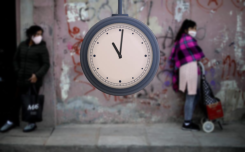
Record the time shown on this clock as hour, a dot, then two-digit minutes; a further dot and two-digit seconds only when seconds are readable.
11.01
